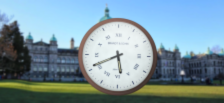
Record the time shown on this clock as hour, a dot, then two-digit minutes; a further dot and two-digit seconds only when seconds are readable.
5.41
